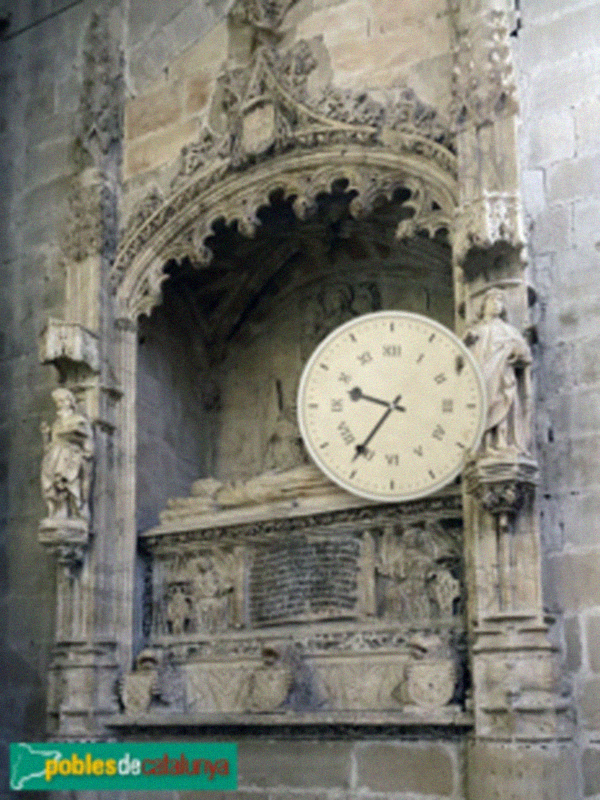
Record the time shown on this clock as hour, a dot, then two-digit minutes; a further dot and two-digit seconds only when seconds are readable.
9.36
